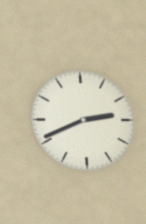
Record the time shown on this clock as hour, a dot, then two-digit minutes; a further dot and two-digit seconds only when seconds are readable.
2.41
